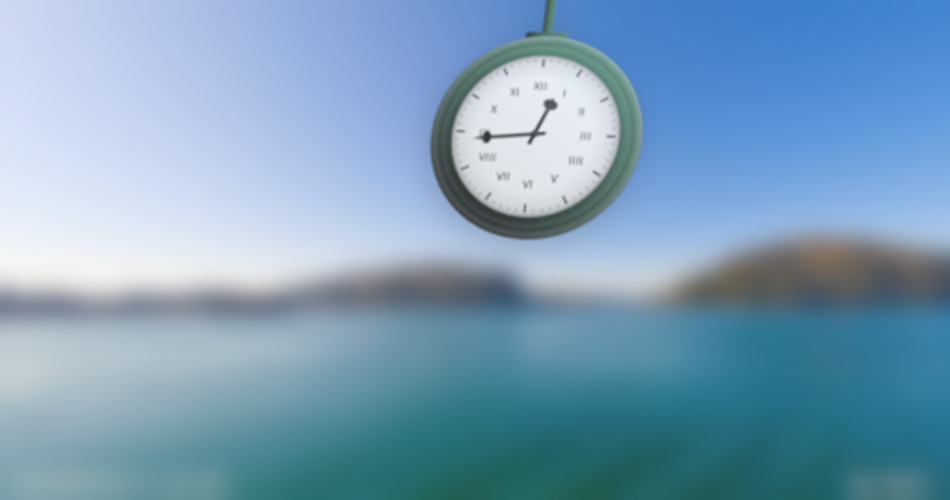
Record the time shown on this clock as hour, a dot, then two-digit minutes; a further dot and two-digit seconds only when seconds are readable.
12.44
